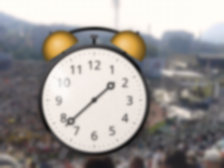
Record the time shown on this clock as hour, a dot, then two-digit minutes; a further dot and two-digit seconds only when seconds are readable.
1.38
